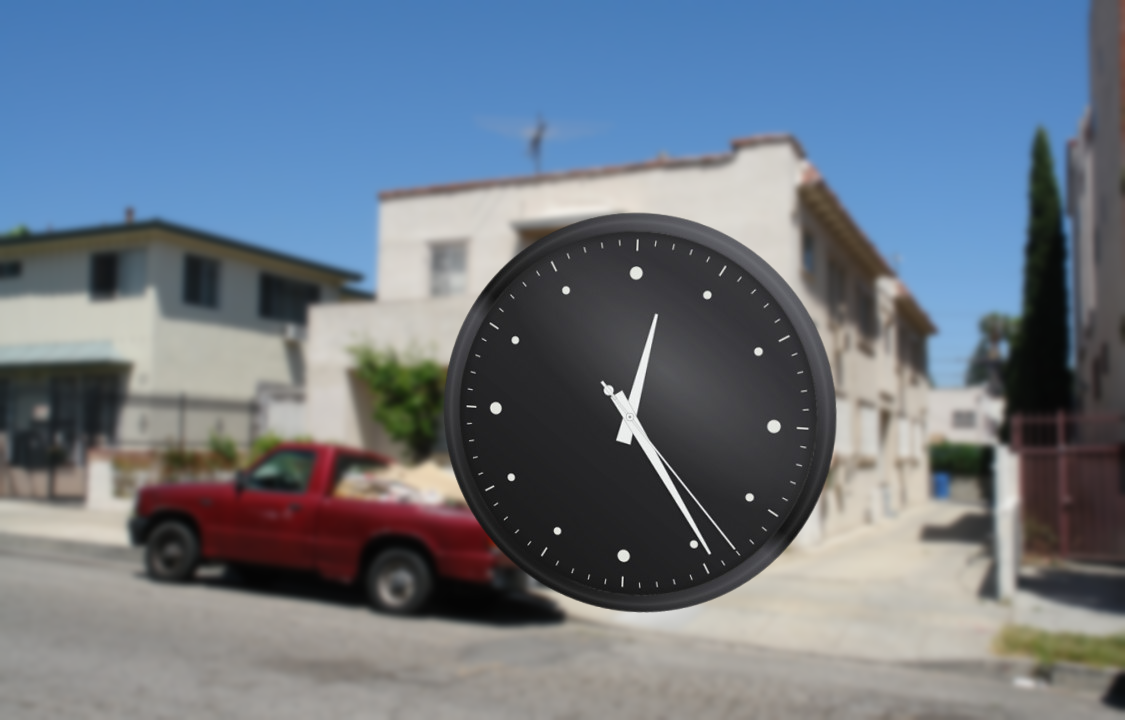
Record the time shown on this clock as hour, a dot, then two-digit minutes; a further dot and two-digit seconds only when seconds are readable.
12.24.23
